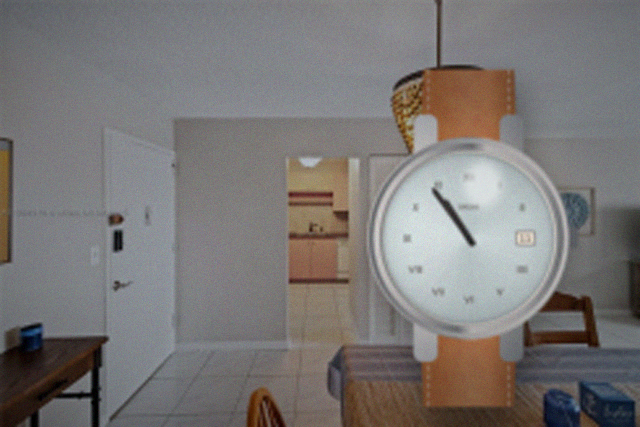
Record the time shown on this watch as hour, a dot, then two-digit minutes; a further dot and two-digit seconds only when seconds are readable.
10.54
